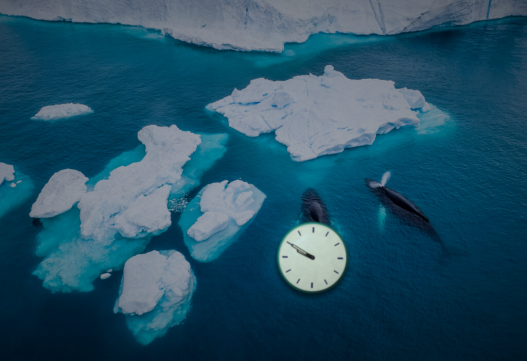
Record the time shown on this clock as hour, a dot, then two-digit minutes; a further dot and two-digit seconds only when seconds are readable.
9.50
